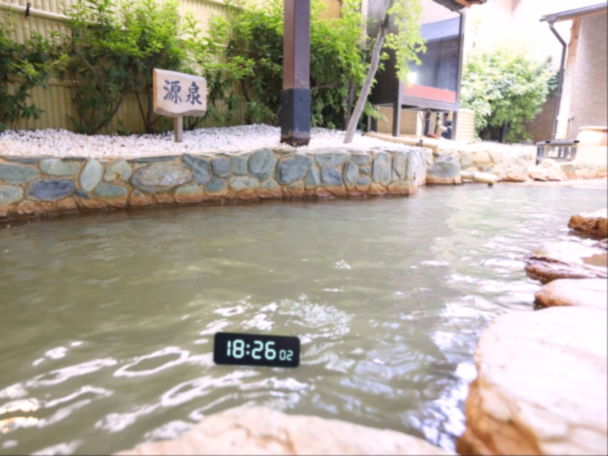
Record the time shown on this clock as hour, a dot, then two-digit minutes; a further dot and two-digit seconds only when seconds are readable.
18.26
